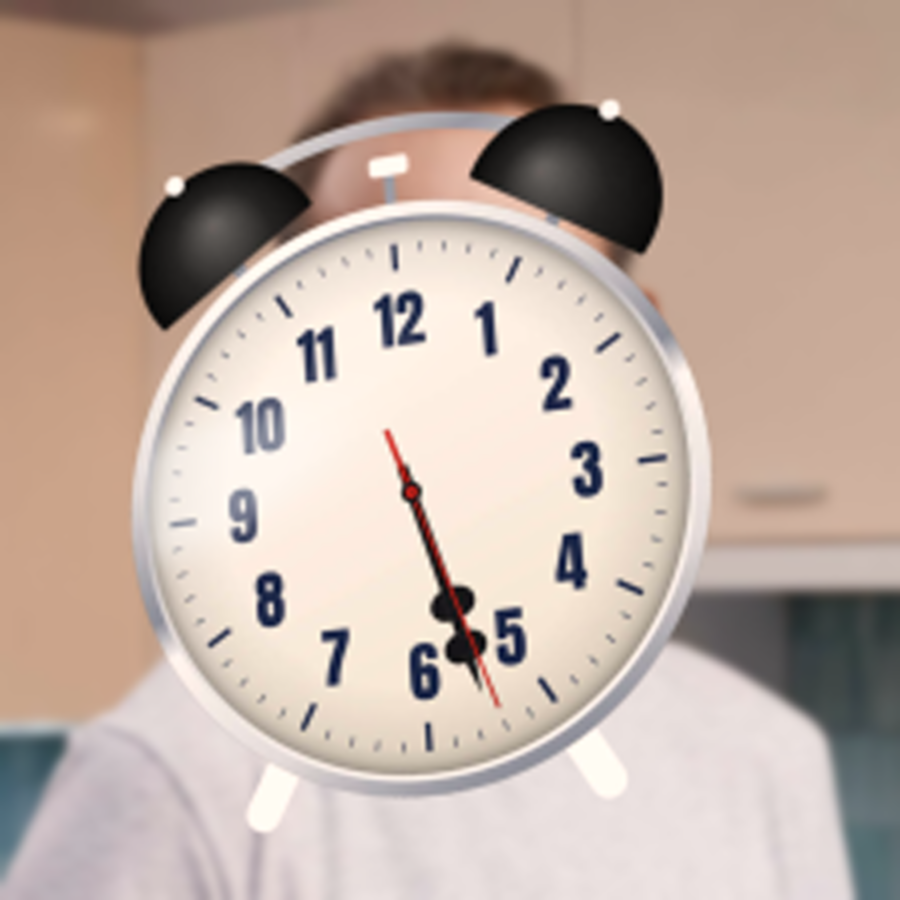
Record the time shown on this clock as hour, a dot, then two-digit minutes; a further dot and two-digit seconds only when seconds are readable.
5.27.27
